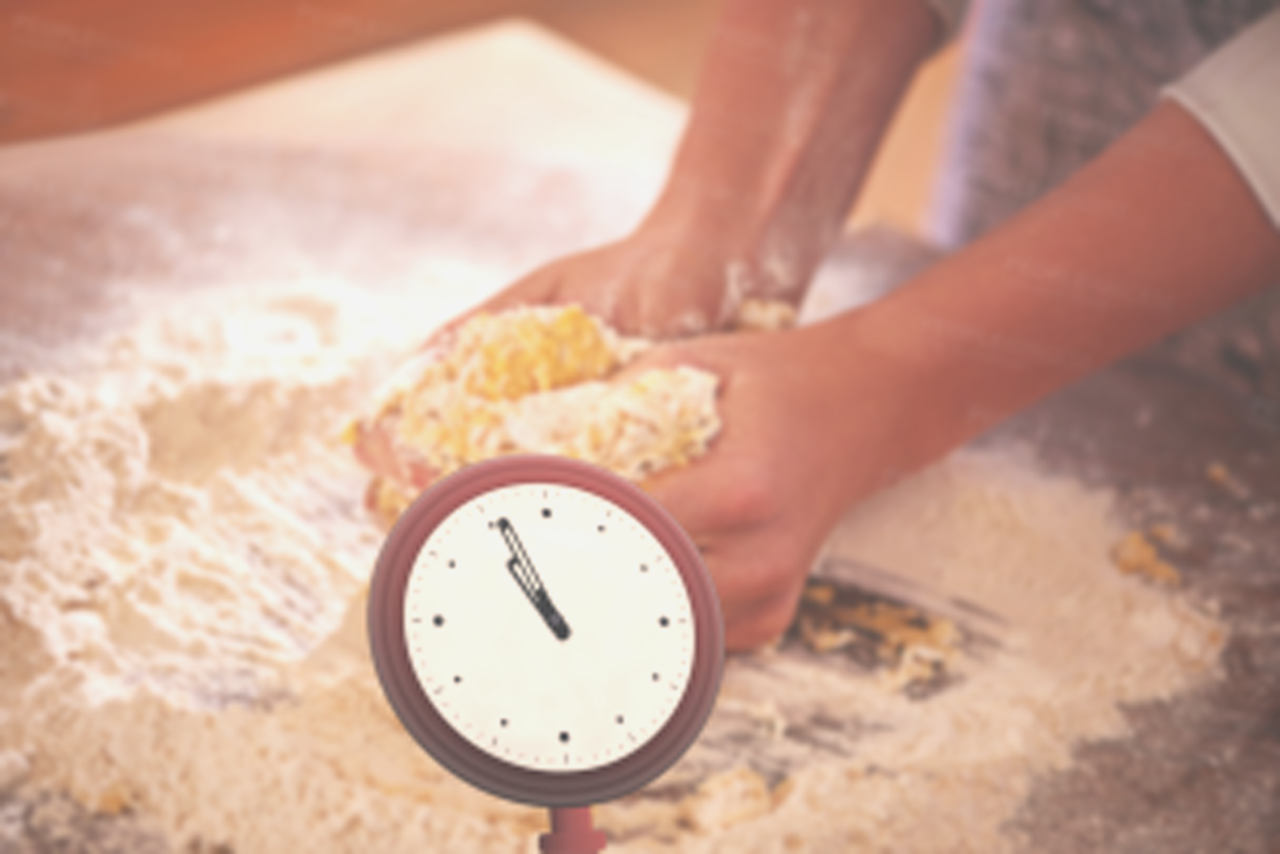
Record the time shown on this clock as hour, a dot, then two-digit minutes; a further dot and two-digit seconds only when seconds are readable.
10.56
